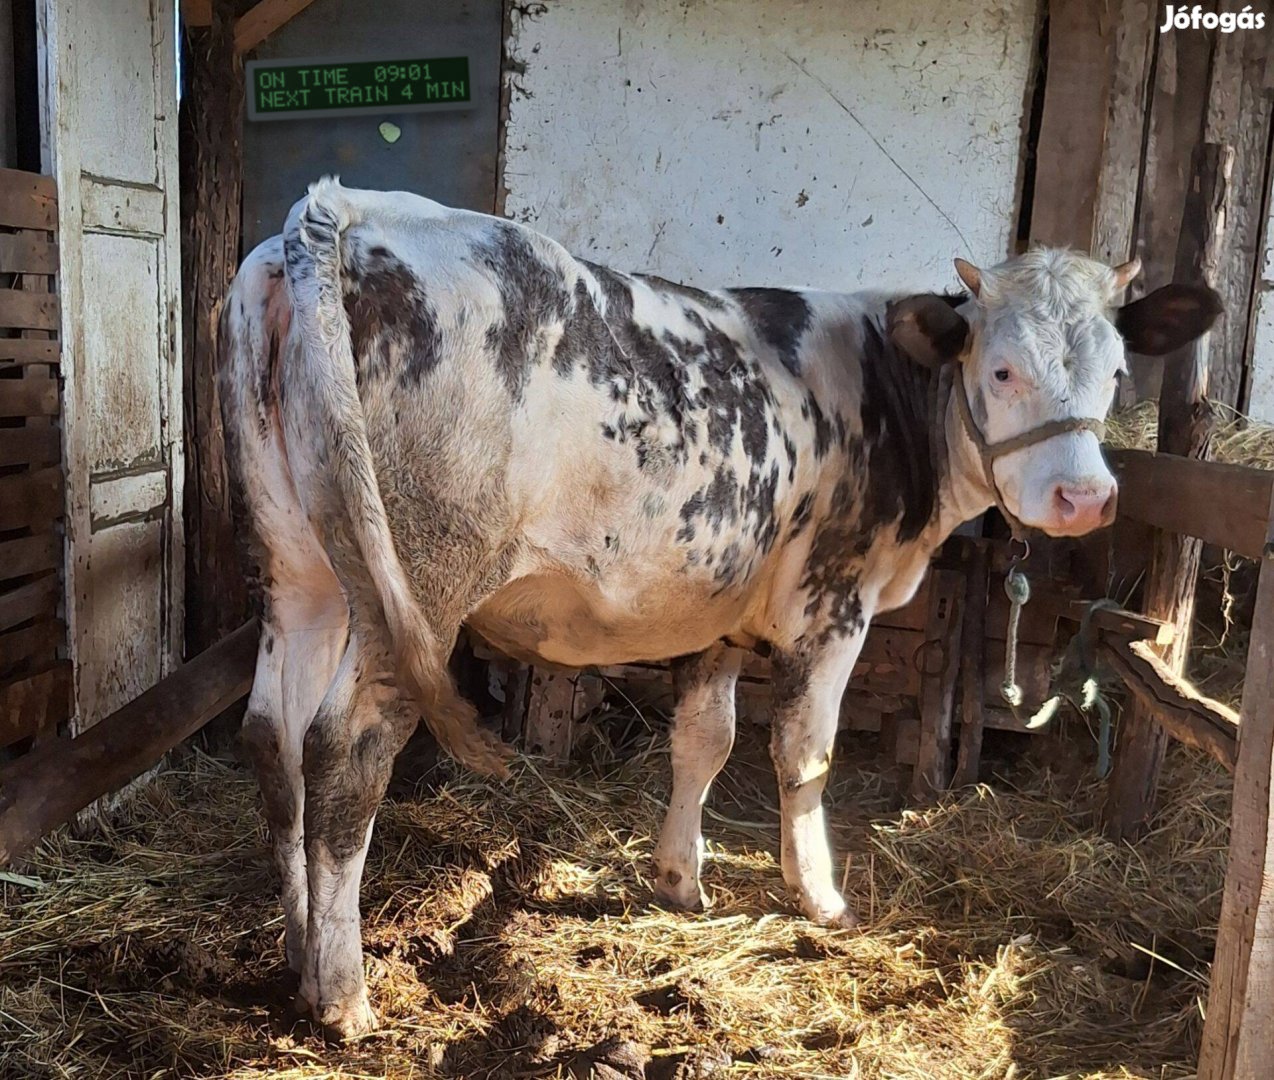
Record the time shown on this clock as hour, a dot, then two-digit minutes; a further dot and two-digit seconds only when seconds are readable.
9.01
